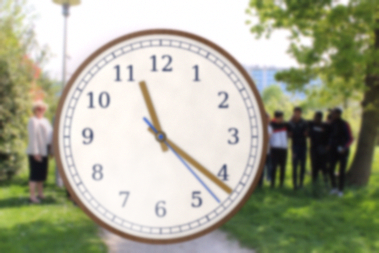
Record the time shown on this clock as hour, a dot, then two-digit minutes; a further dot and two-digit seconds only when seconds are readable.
11.21.23
